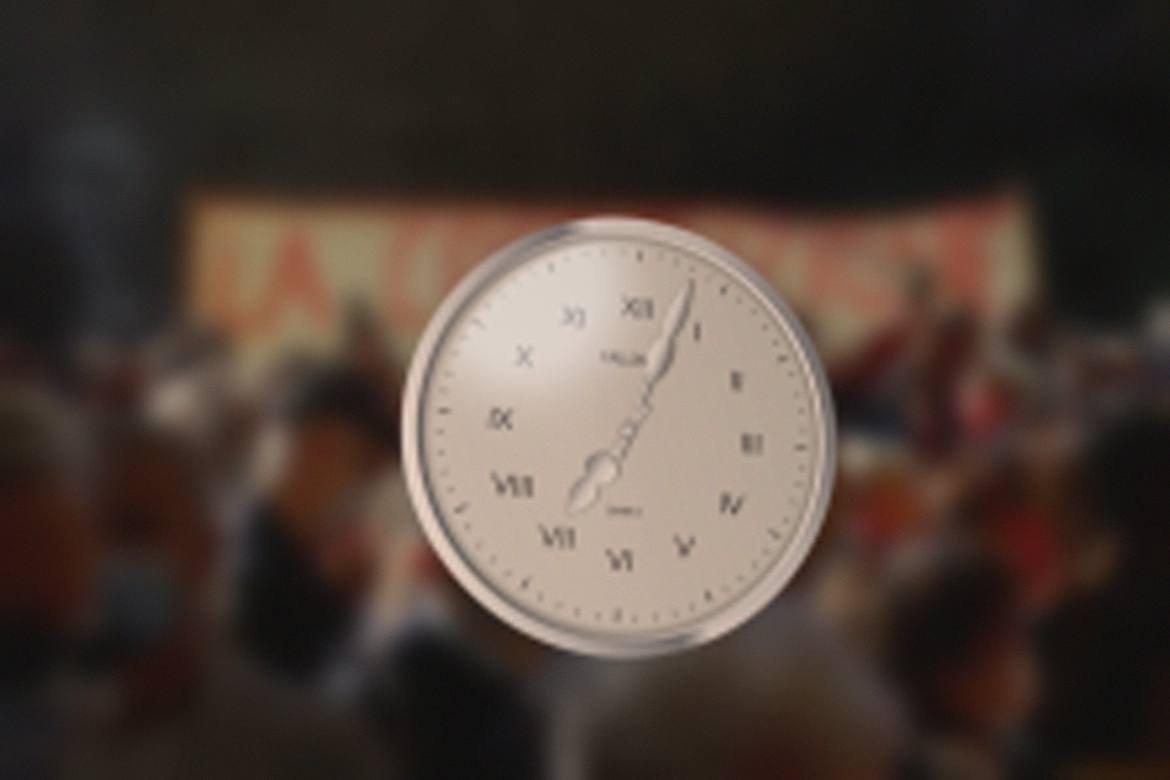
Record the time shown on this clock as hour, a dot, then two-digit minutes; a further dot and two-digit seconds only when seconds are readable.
7.03
